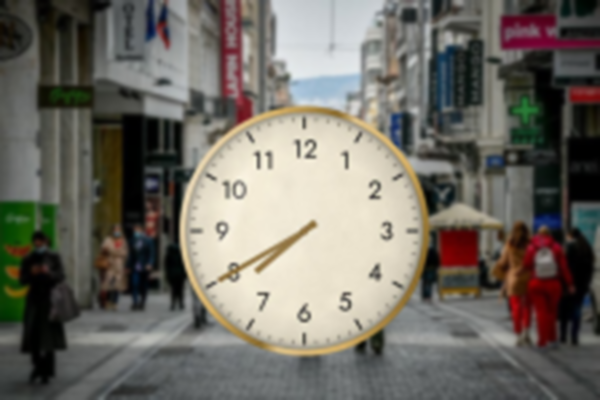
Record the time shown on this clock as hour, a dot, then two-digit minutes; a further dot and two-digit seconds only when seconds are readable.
7.40
